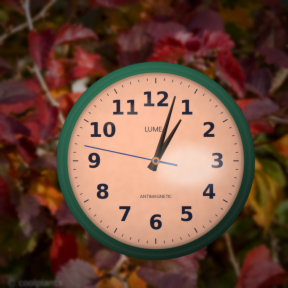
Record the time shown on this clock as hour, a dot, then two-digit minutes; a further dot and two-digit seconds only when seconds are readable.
1.02.47
